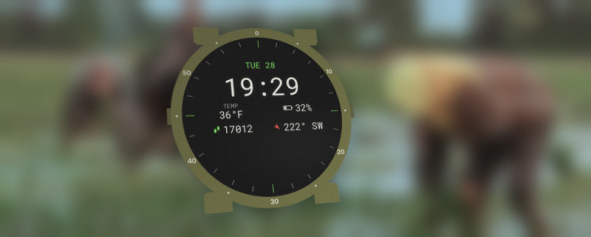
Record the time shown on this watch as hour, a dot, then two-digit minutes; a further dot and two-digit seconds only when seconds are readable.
19.29
